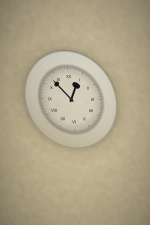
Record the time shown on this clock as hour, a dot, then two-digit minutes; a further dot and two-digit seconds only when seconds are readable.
12.53
